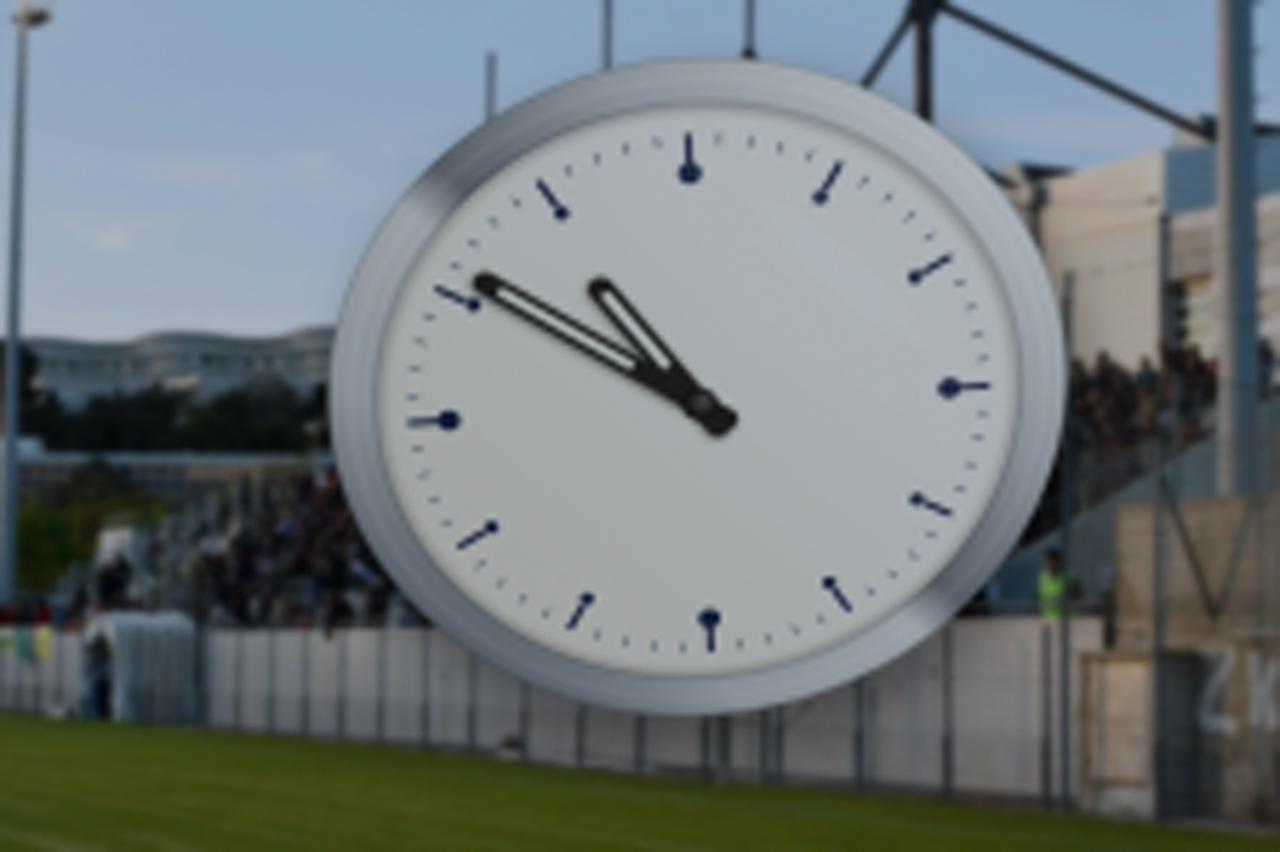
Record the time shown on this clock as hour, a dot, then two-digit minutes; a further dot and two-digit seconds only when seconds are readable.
10.51
